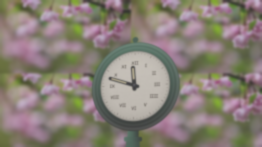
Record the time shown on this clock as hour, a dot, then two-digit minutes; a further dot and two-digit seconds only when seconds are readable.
11.48
